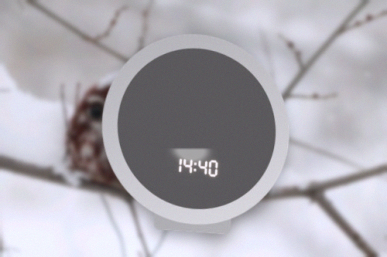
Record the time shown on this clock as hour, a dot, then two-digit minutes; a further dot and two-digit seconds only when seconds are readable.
14.40
